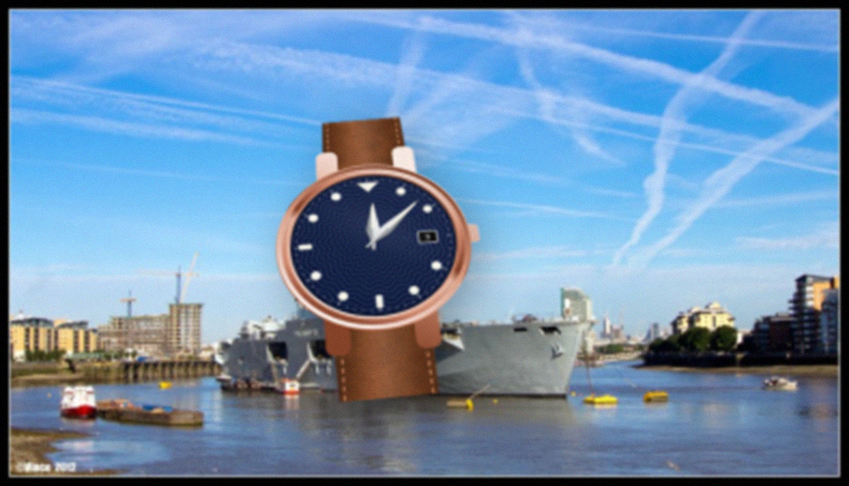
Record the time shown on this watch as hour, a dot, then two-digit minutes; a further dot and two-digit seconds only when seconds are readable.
12.08
